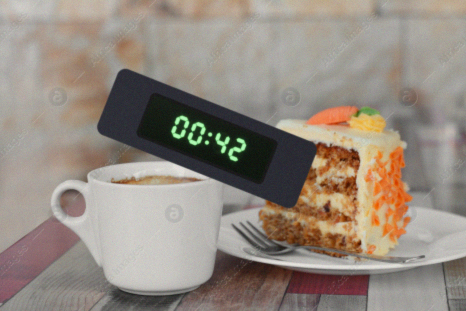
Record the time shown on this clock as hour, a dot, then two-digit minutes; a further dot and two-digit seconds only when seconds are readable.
0.42
